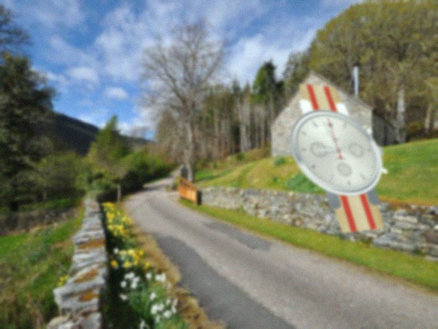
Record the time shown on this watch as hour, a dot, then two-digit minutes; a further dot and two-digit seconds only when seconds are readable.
8.58
